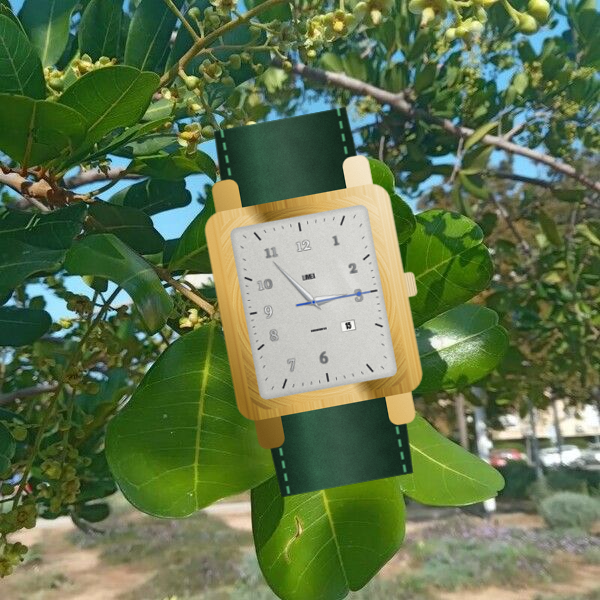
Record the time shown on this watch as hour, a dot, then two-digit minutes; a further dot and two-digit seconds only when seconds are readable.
2.54.15
